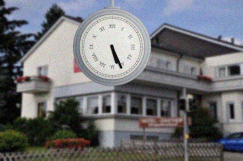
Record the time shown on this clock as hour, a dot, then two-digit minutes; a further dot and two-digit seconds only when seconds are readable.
5.26
